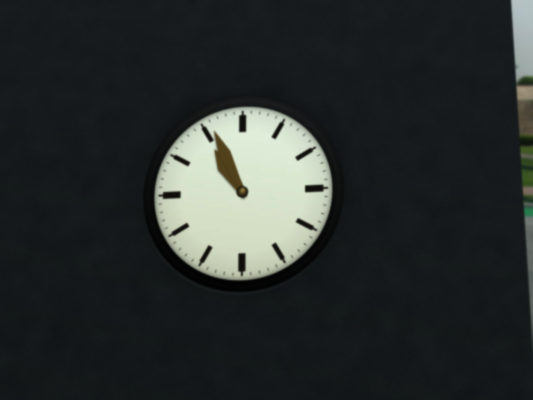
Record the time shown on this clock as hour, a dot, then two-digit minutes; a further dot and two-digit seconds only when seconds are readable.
10.56
